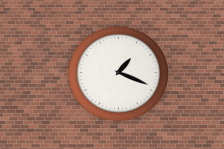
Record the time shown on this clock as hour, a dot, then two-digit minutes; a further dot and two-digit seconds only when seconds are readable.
1.19
